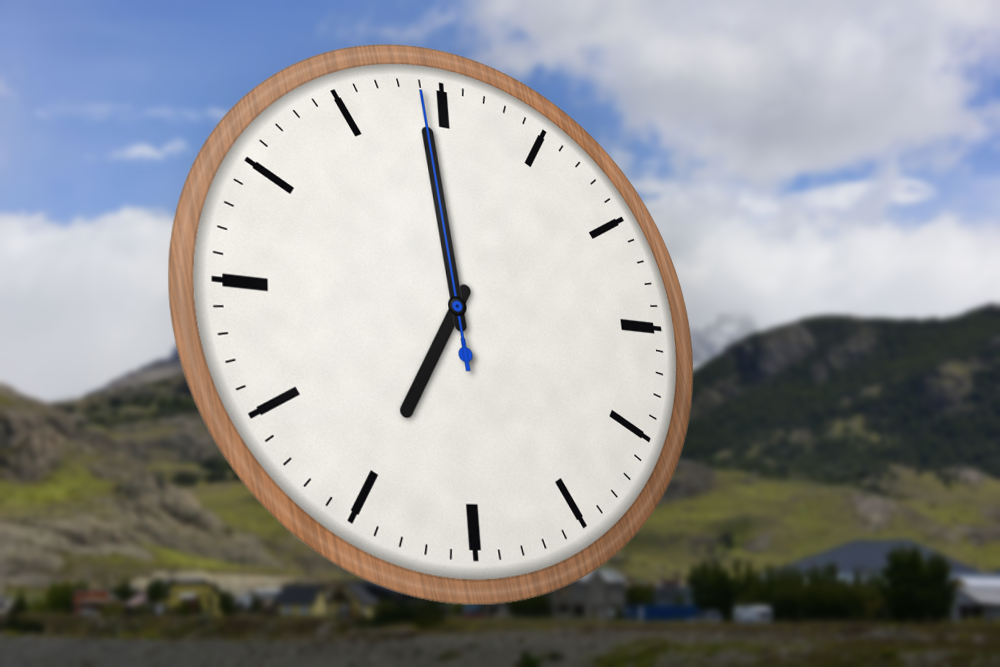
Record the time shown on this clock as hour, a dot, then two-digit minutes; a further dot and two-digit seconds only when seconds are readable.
6.58.59
